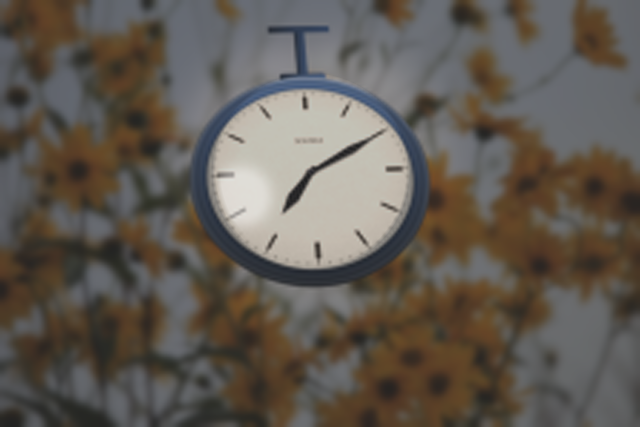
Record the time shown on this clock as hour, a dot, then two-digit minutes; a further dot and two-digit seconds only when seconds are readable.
7.10
